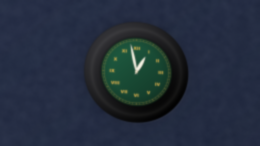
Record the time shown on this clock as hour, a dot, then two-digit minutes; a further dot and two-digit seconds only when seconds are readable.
12.58
